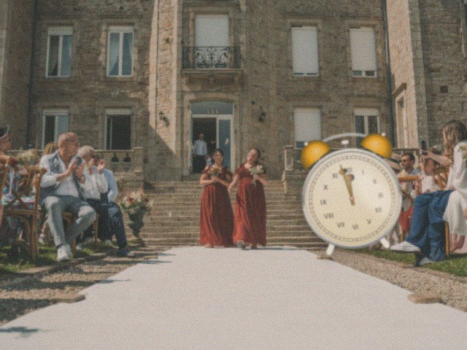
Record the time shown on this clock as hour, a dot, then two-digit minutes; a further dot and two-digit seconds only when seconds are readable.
11.58
